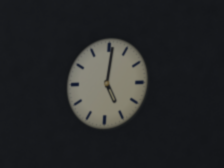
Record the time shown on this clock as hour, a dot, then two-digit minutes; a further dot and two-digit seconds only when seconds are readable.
5.01
